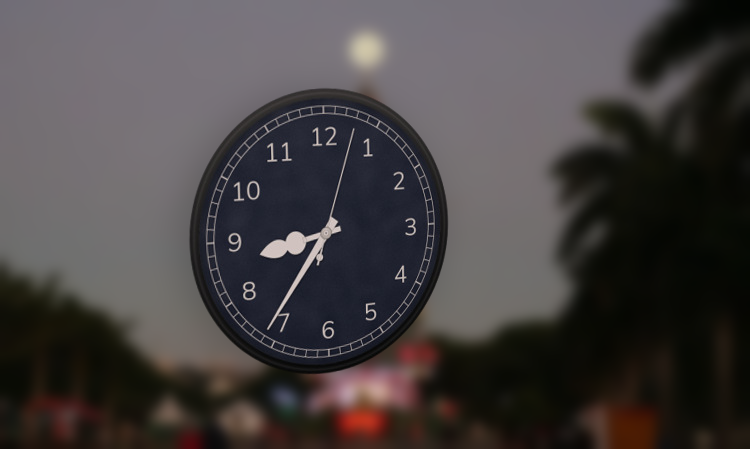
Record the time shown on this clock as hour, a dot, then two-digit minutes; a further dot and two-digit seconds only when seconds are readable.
8.36.03
